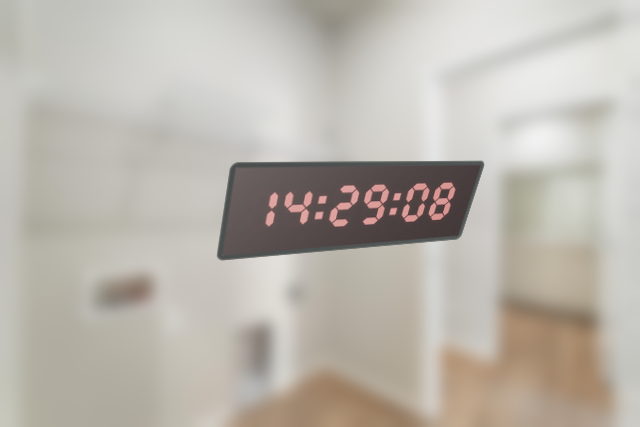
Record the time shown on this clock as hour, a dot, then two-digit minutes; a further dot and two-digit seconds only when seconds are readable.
14.29.08
